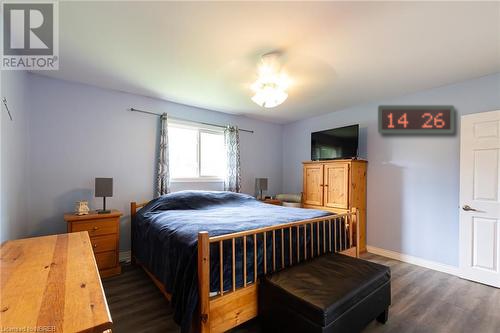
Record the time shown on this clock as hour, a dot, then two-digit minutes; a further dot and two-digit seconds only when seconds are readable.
14.26
